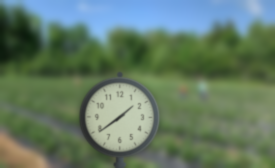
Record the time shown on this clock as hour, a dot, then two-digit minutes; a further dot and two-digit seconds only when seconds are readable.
1.39
